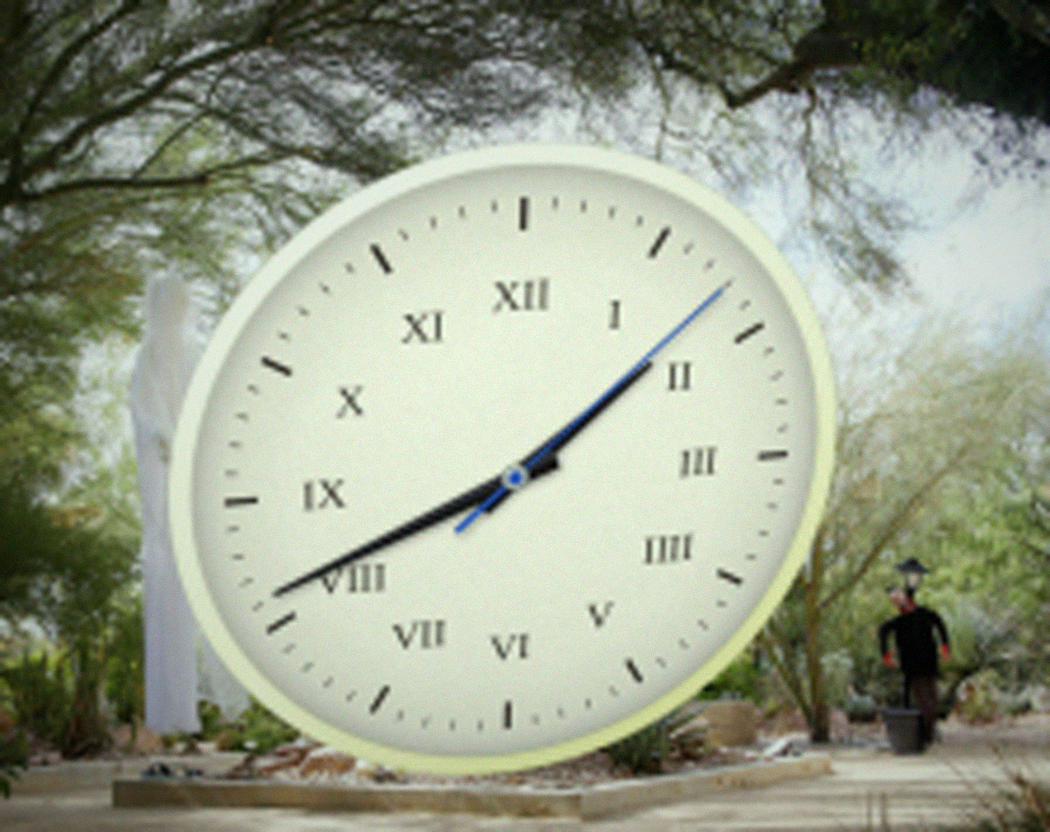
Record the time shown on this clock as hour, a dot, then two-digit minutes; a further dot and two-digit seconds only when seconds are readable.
1.41.08
